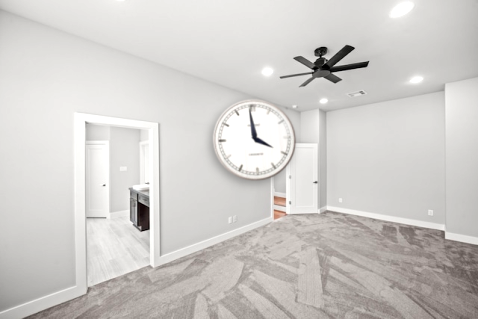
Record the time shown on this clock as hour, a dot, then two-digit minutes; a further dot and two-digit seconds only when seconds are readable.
3.59
